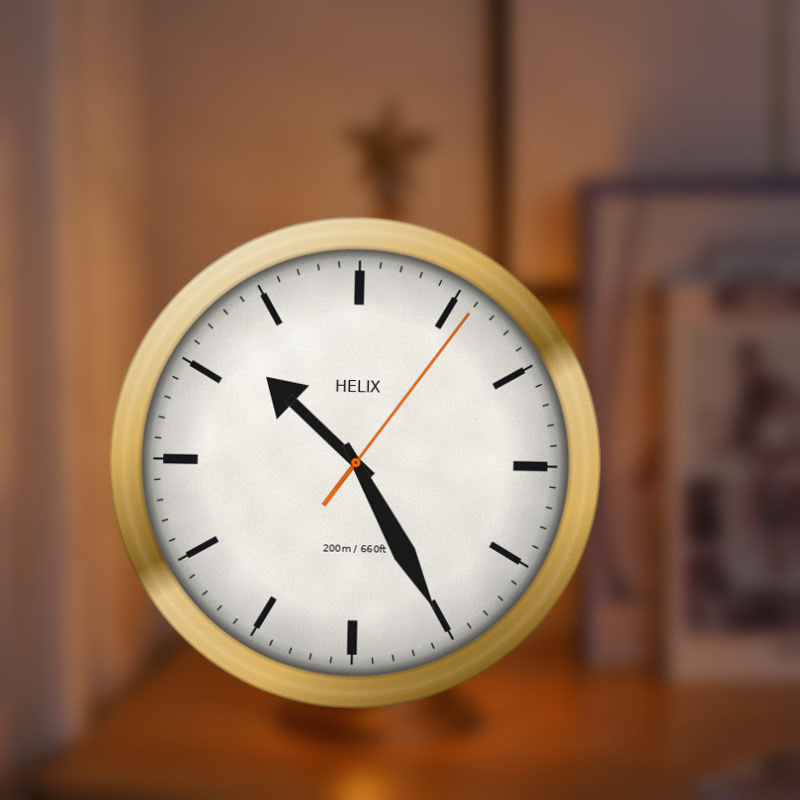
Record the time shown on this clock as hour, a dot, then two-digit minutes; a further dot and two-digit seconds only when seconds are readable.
10.25.06
